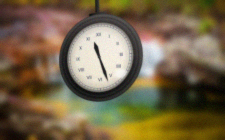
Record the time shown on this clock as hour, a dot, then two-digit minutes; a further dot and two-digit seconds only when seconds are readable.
11.27
